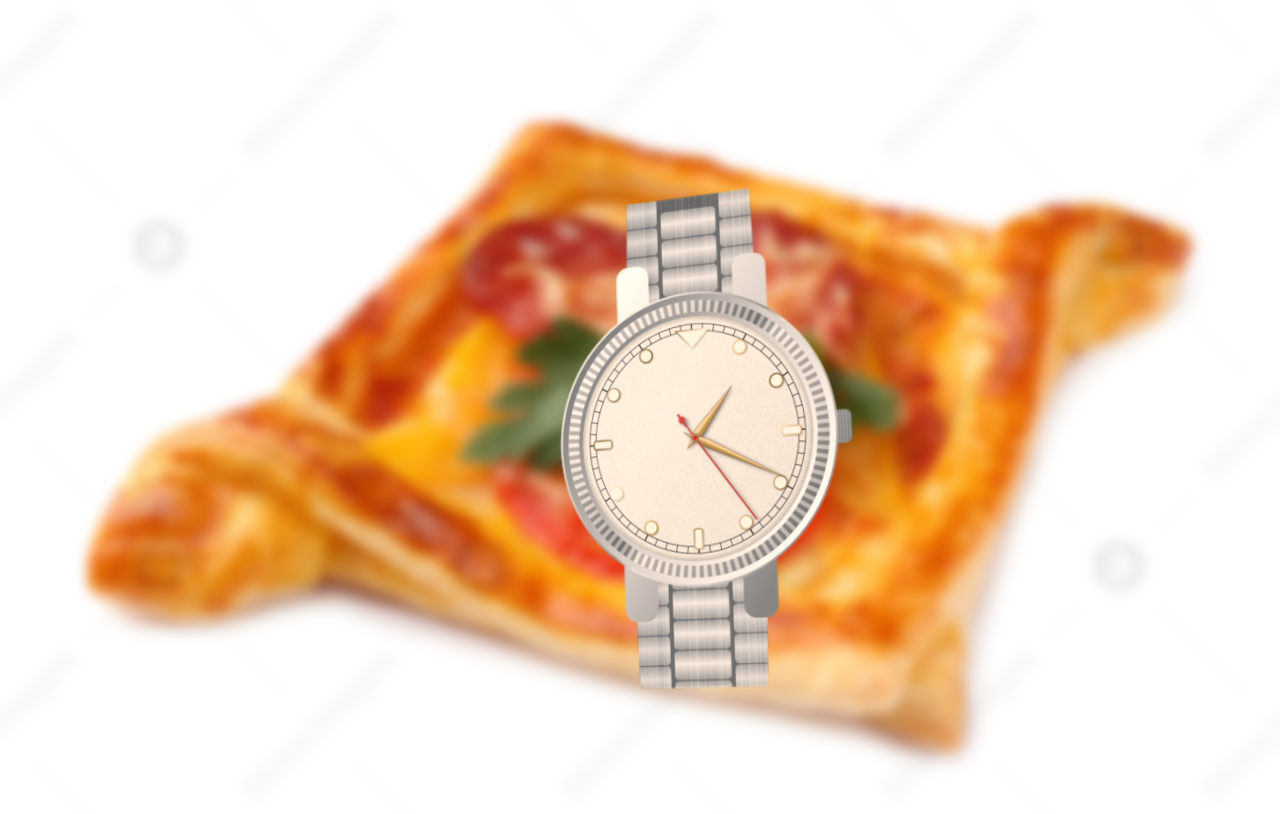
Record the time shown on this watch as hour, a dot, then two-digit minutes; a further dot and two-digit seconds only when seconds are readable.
1.19.24
